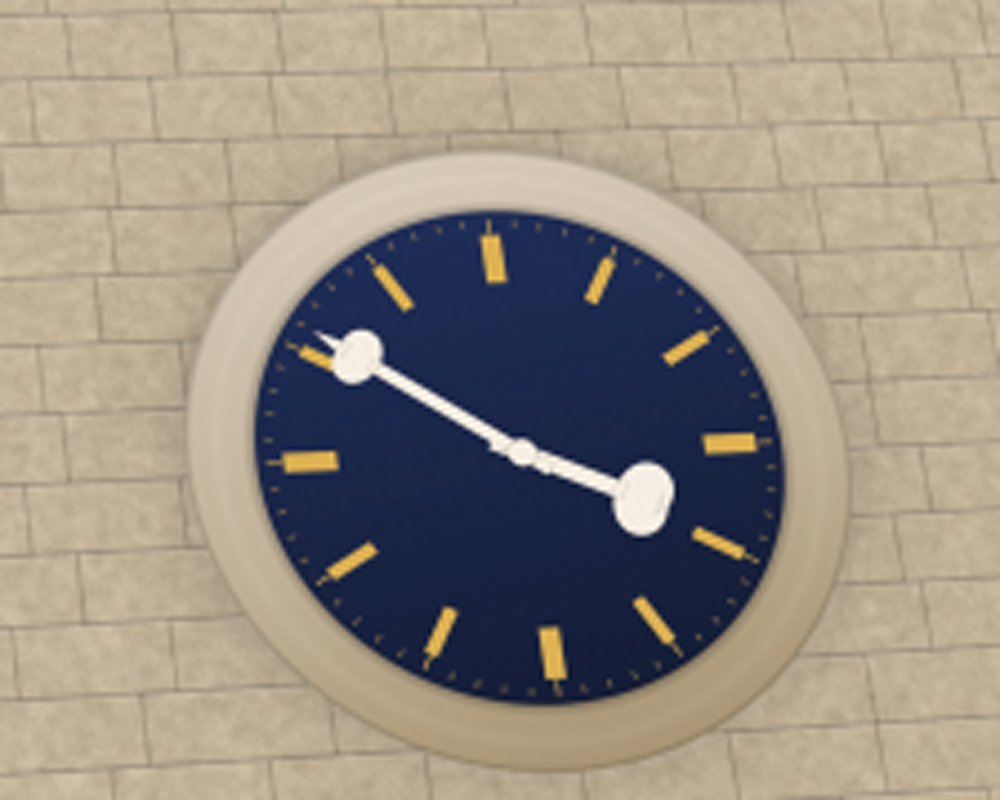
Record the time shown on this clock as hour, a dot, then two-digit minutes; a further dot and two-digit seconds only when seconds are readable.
3.51
